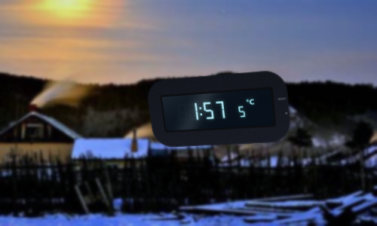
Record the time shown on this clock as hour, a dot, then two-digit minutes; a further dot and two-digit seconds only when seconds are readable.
1.57
